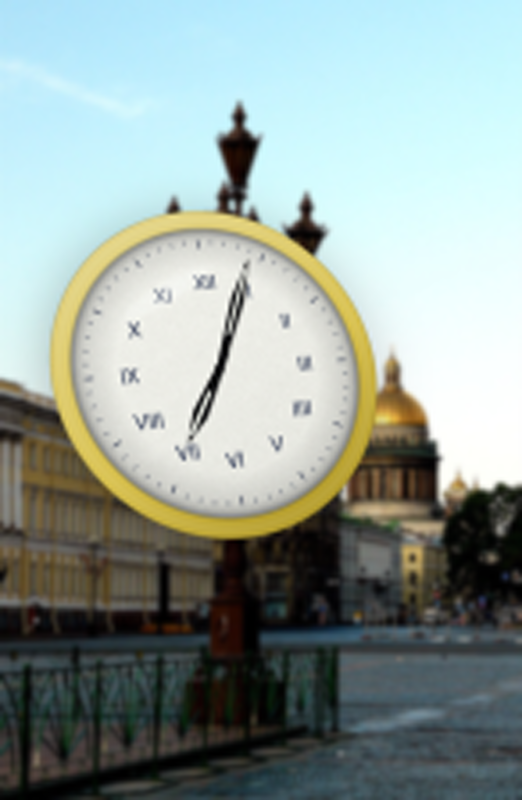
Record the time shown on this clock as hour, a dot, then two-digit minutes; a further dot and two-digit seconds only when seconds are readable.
7.04
